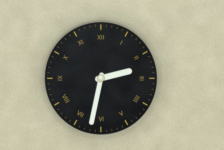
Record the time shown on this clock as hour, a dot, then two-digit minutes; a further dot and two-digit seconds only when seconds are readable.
2.32
